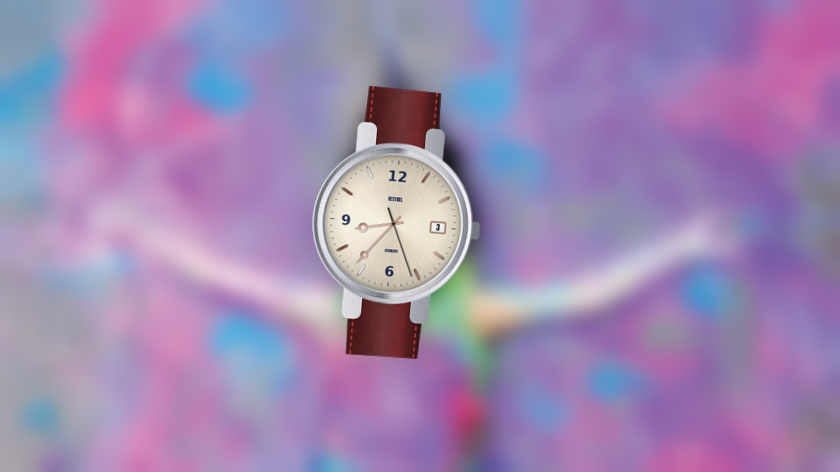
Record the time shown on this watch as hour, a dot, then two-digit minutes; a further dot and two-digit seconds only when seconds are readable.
8.36.26
